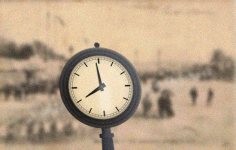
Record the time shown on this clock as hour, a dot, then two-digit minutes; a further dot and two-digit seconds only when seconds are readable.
7.59
